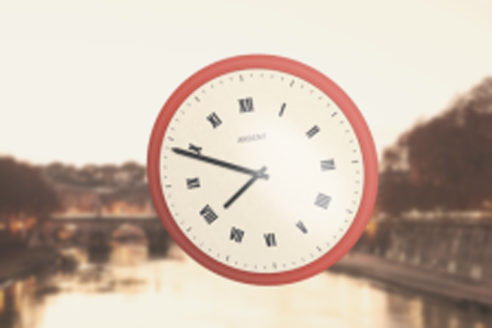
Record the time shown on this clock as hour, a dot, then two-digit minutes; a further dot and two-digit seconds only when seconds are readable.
7.49
